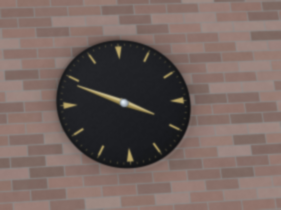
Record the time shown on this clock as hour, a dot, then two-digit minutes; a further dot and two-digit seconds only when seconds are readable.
3.49
